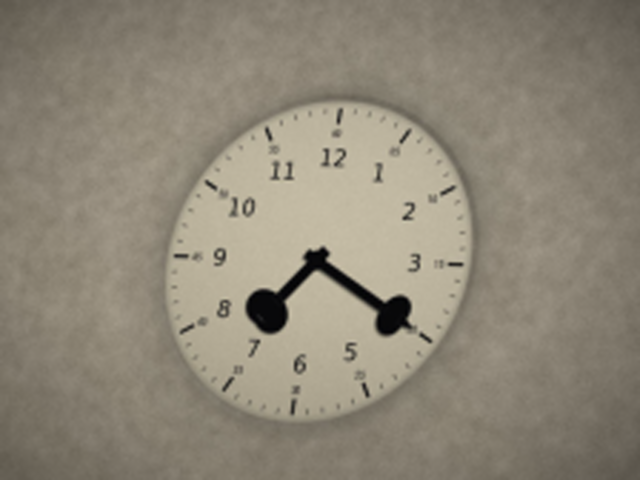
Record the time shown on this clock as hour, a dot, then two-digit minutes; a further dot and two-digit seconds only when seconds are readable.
7.20
